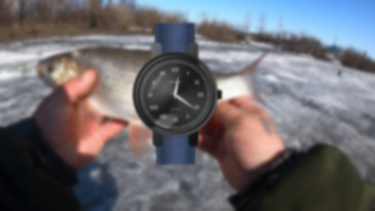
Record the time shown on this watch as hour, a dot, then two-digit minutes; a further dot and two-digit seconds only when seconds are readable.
12.21
